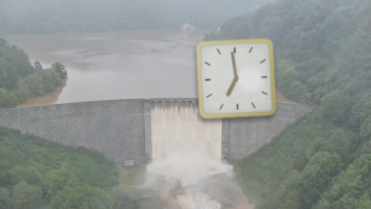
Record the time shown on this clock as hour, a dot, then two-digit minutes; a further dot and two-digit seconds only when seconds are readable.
6.59
